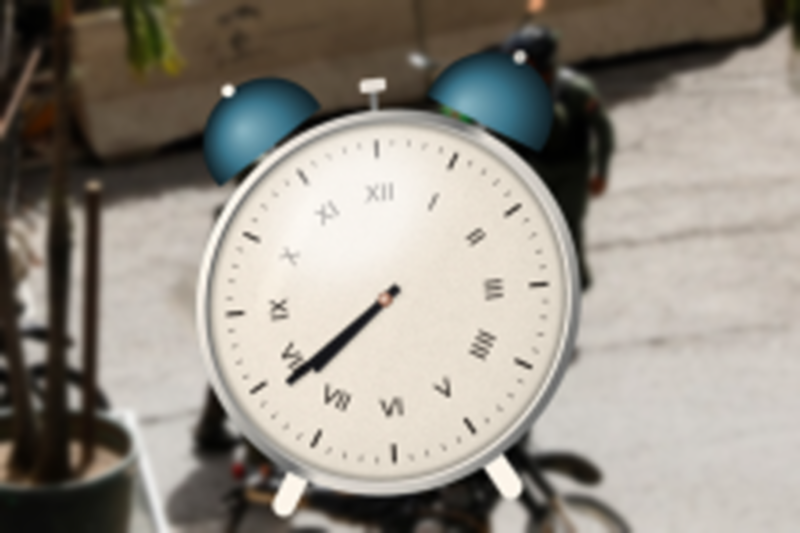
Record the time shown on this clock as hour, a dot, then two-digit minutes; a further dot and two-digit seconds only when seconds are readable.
7.39
